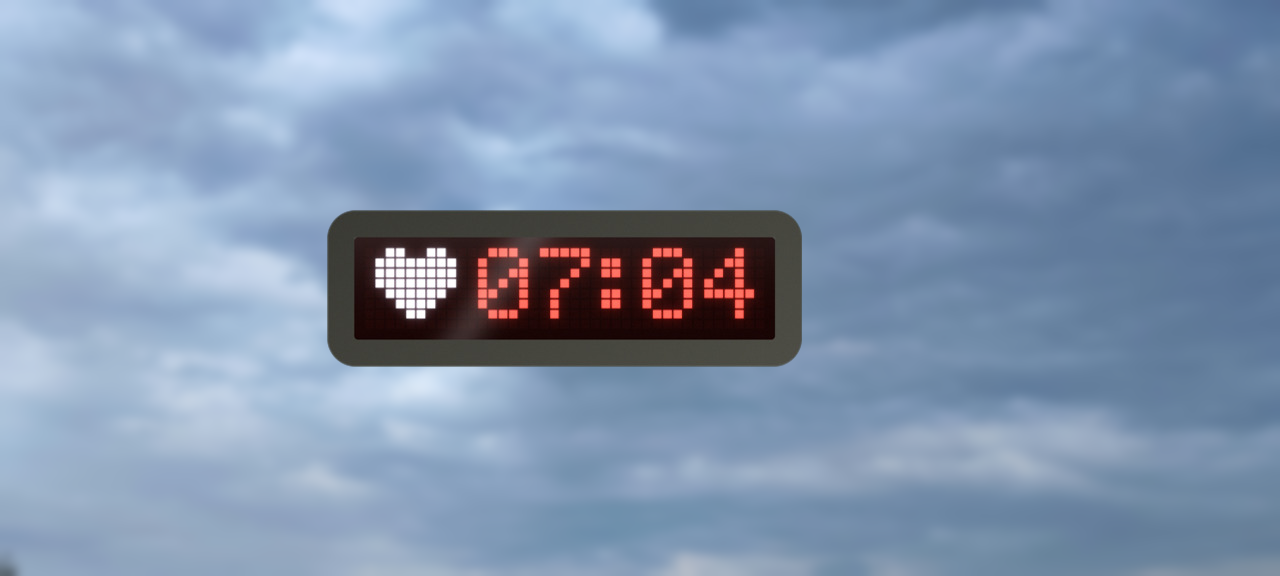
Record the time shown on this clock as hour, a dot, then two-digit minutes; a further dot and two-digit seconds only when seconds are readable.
7.04
